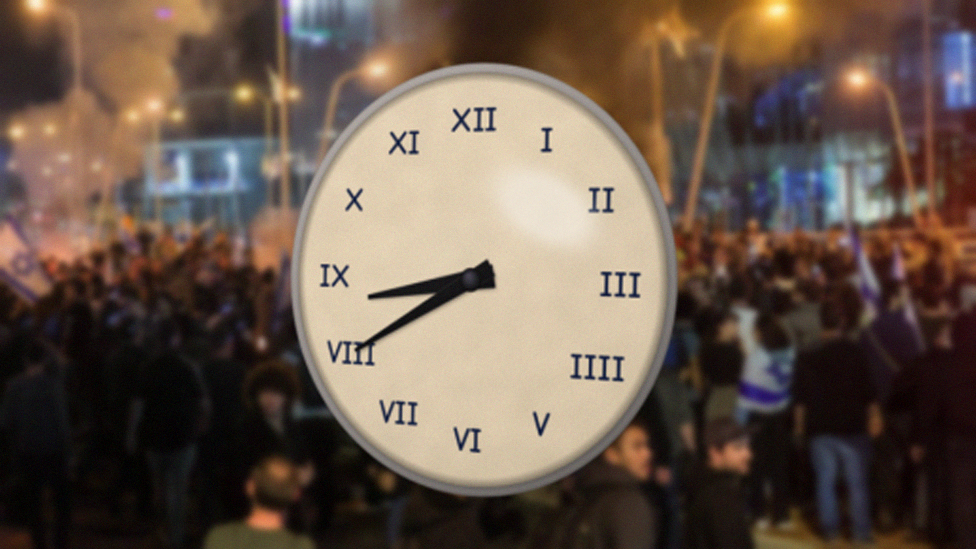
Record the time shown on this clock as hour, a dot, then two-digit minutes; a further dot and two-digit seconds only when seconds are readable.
8.40
